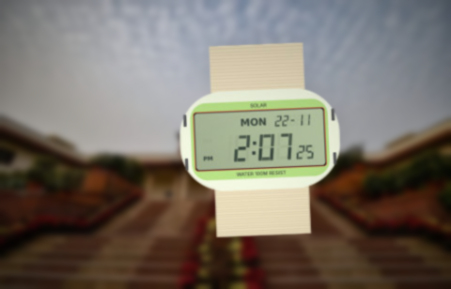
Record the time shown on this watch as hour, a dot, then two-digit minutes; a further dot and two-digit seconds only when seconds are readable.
2.07.25
